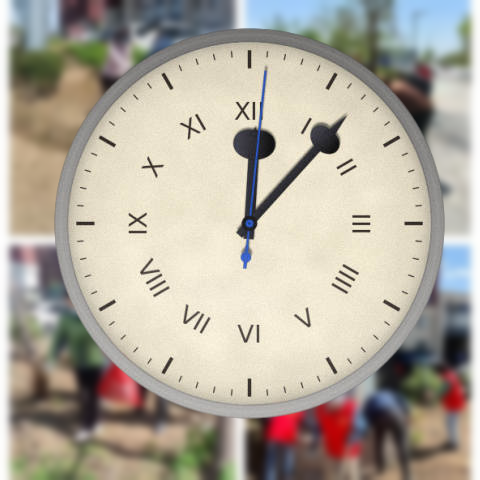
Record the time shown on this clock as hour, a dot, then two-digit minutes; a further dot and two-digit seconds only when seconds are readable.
12.07.01
